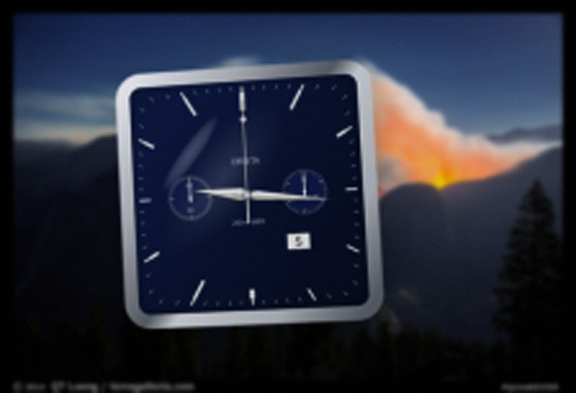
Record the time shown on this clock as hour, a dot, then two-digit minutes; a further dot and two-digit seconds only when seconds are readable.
9.16
